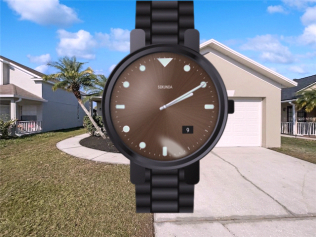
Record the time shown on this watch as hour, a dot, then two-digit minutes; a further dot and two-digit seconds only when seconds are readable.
2.10
